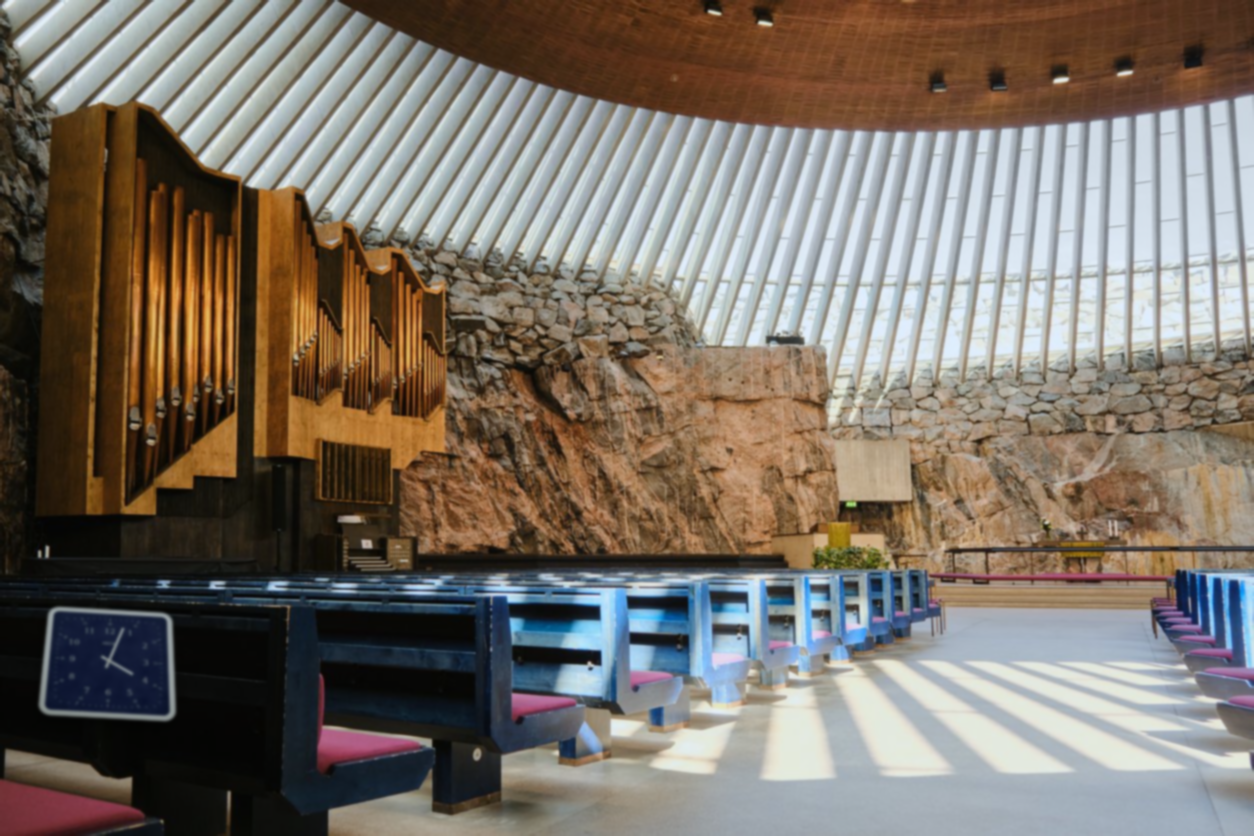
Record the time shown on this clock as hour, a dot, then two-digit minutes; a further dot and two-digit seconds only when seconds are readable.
4.03
